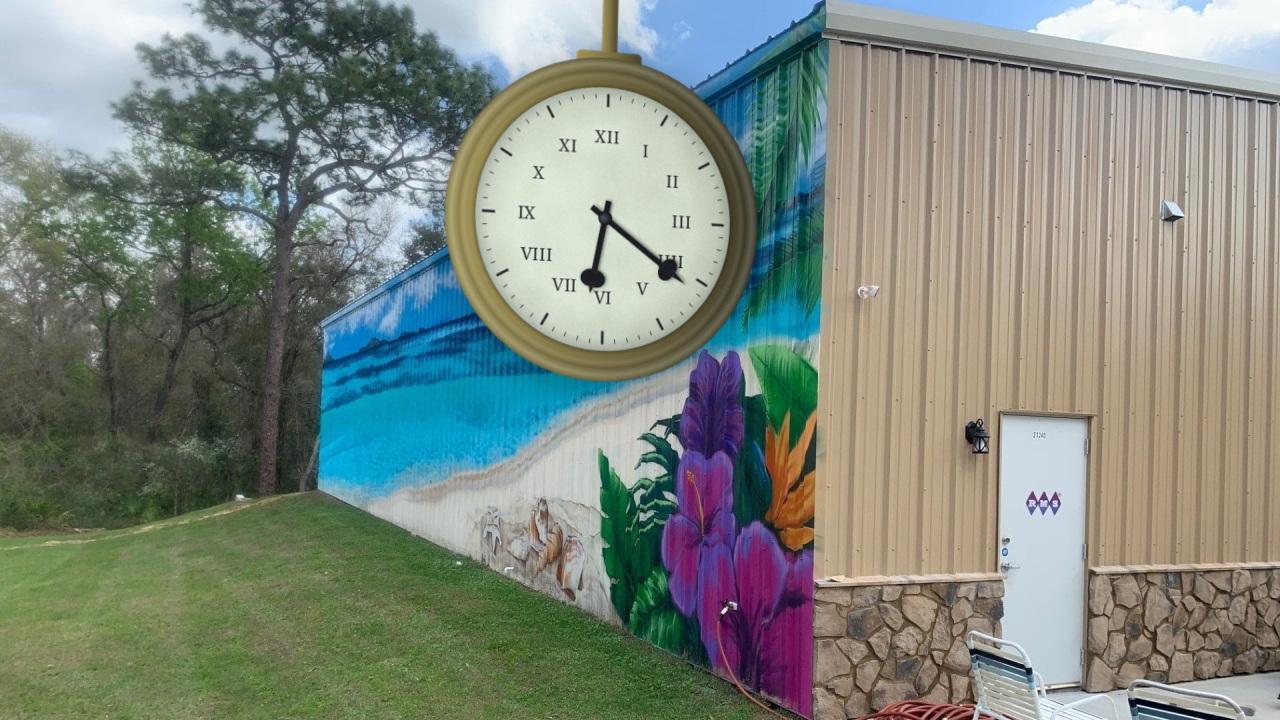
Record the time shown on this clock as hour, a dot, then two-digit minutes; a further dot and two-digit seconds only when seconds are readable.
6.21
